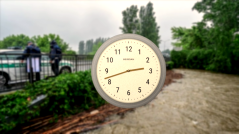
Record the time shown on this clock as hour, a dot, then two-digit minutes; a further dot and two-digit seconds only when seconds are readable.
2.42
